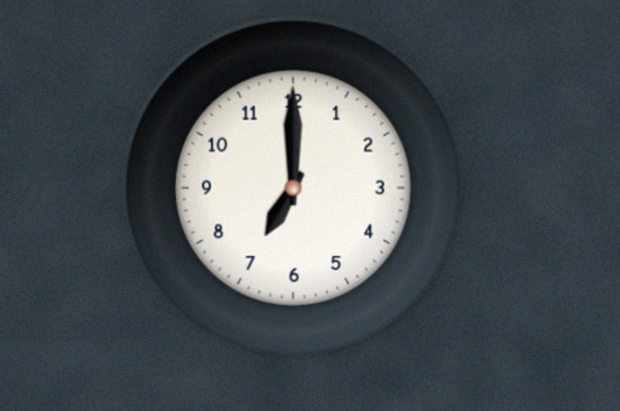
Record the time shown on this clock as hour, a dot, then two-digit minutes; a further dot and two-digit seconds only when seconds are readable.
7.00
